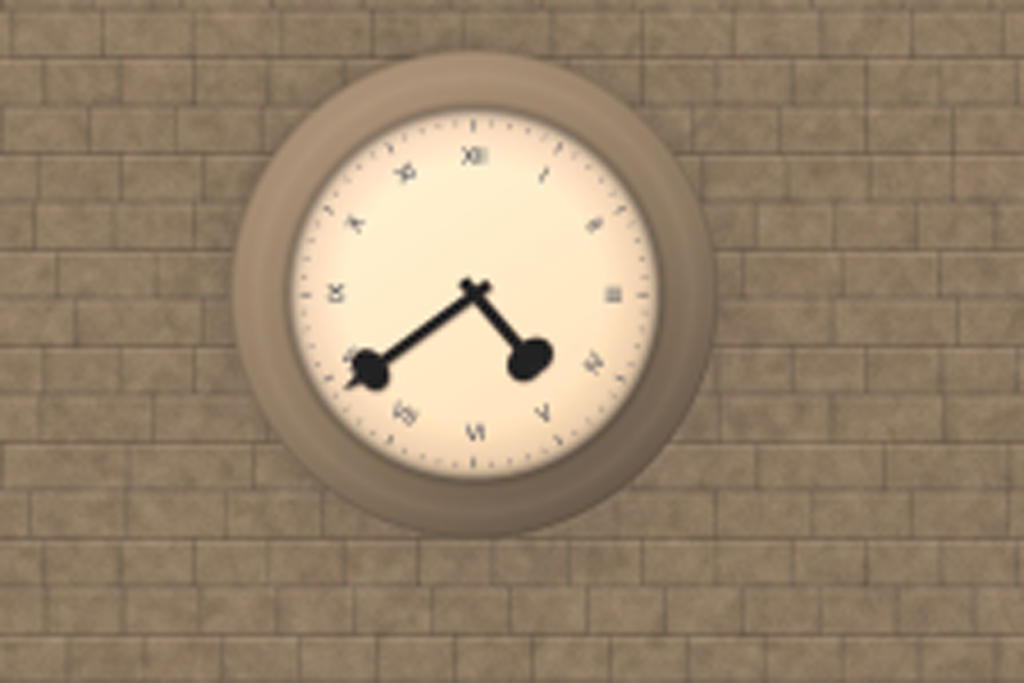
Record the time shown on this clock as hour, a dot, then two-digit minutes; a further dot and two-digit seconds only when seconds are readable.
4.39
